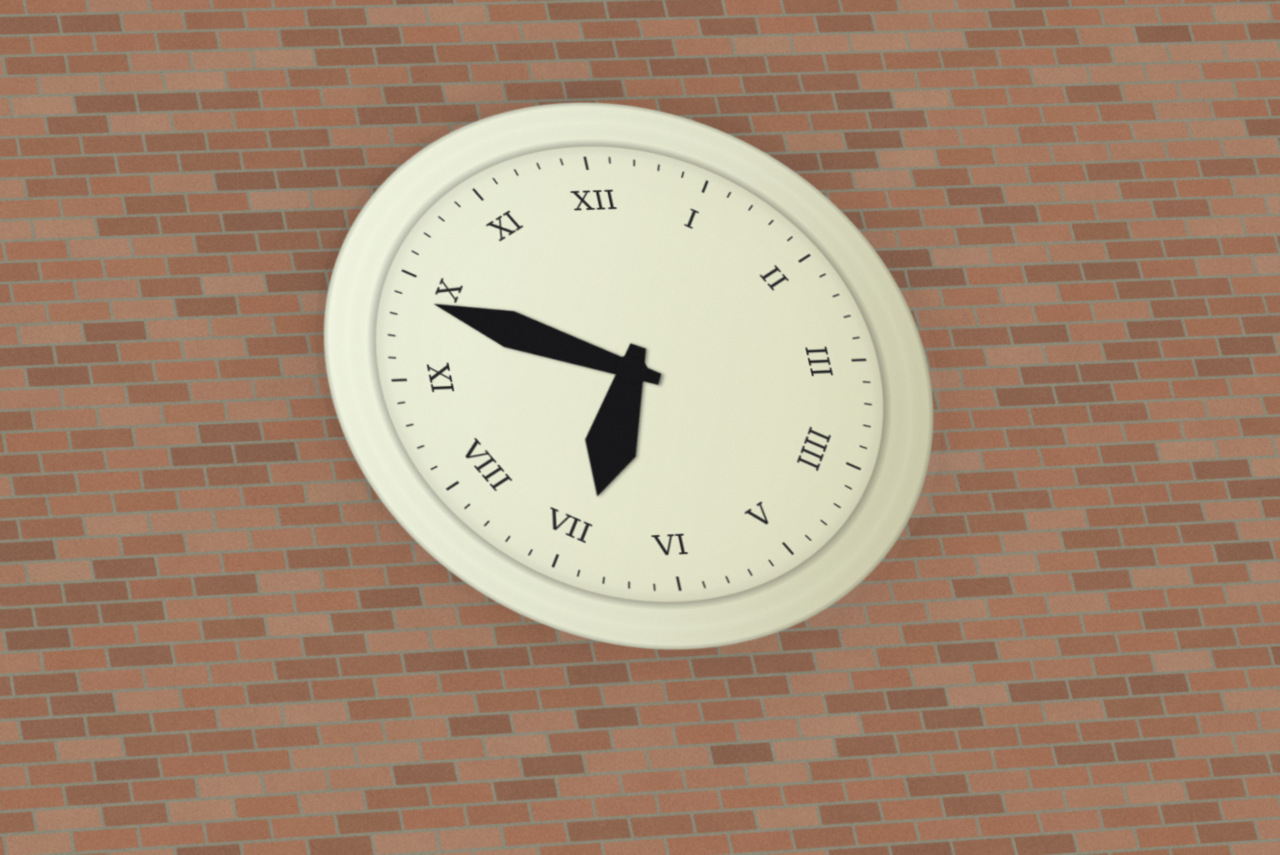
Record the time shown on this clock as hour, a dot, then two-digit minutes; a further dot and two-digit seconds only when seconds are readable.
6.49
